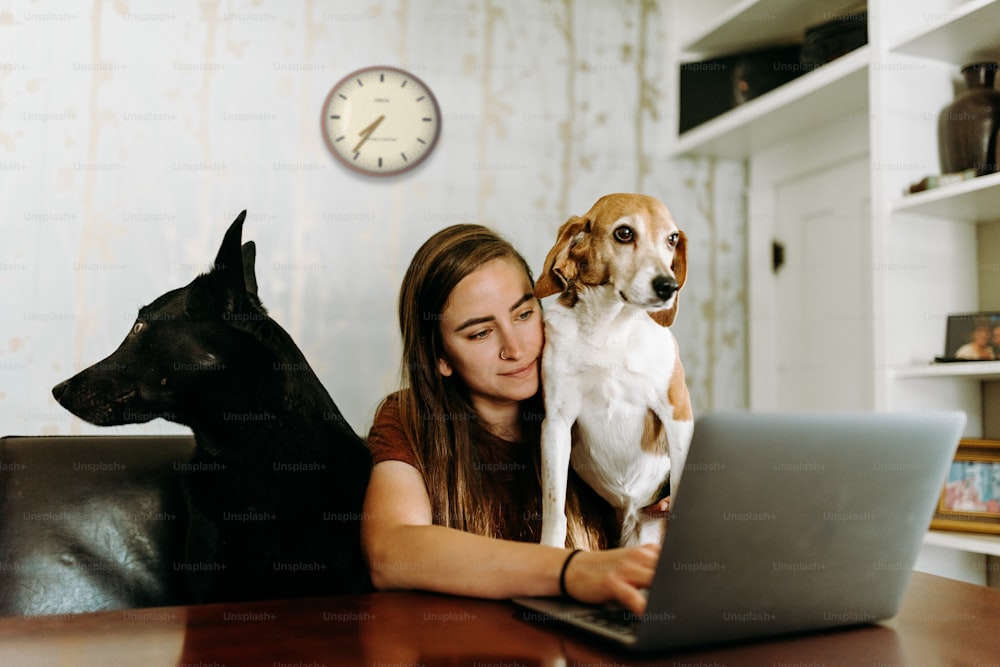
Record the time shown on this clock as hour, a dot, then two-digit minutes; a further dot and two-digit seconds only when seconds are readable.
7.36
